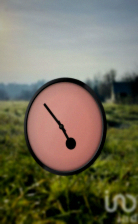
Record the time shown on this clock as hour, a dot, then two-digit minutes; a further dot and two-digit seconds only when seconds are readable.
4.53
